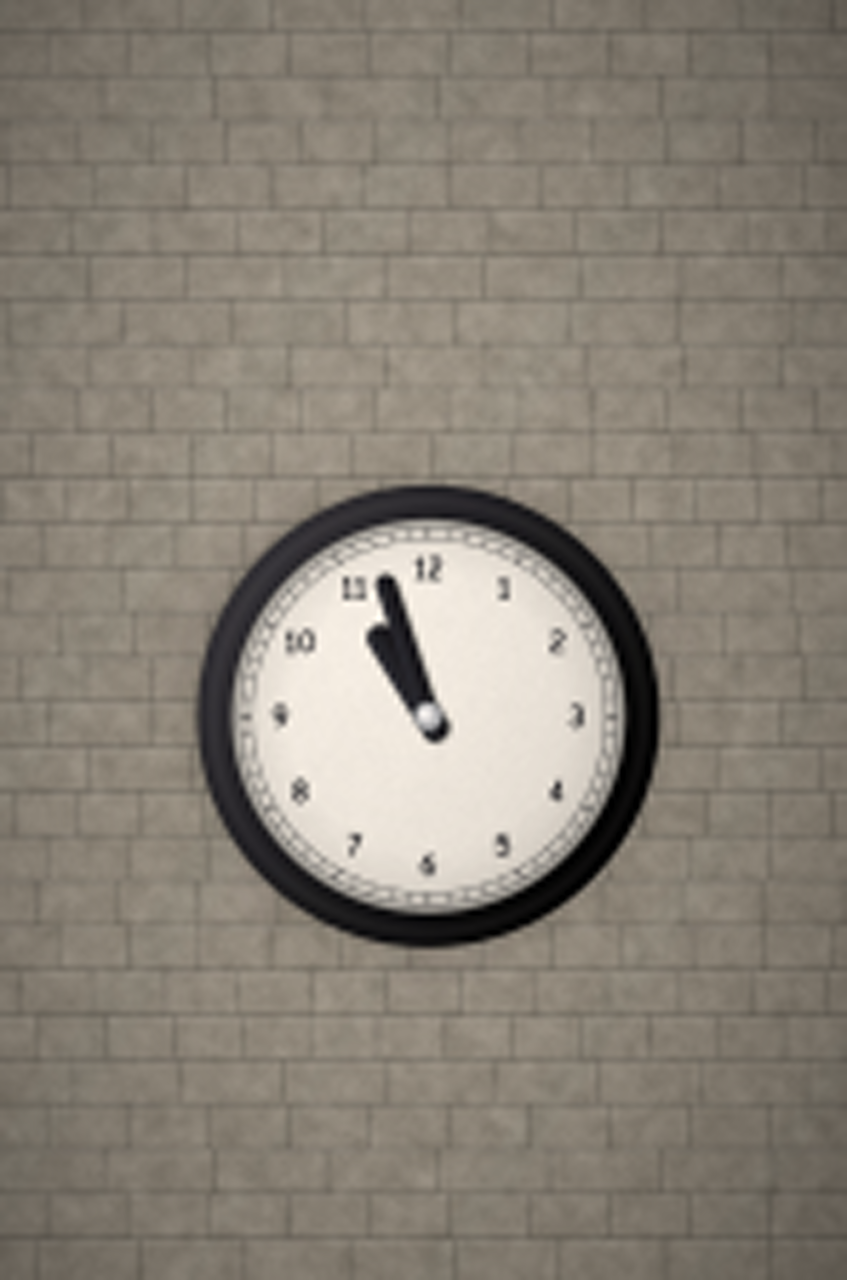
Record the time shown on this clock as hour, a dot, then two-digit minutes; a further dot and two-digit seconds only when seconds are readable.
10.57
